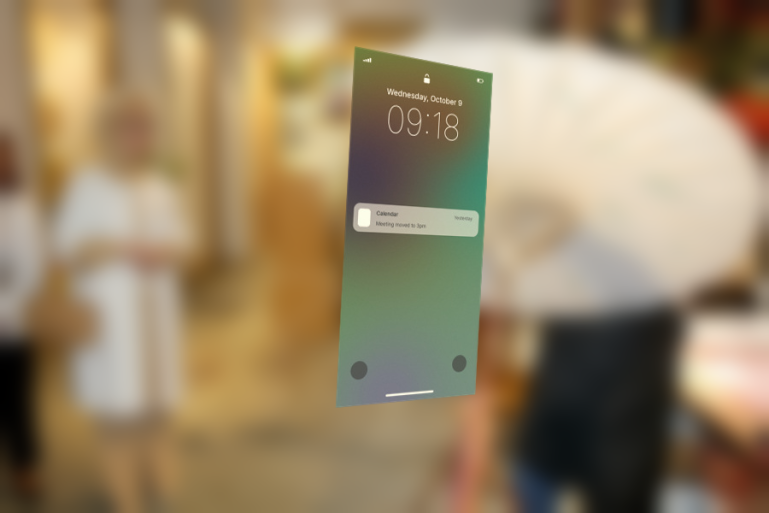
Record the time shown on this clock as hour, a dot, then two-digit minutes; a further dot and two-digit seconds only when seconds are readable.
9.18
